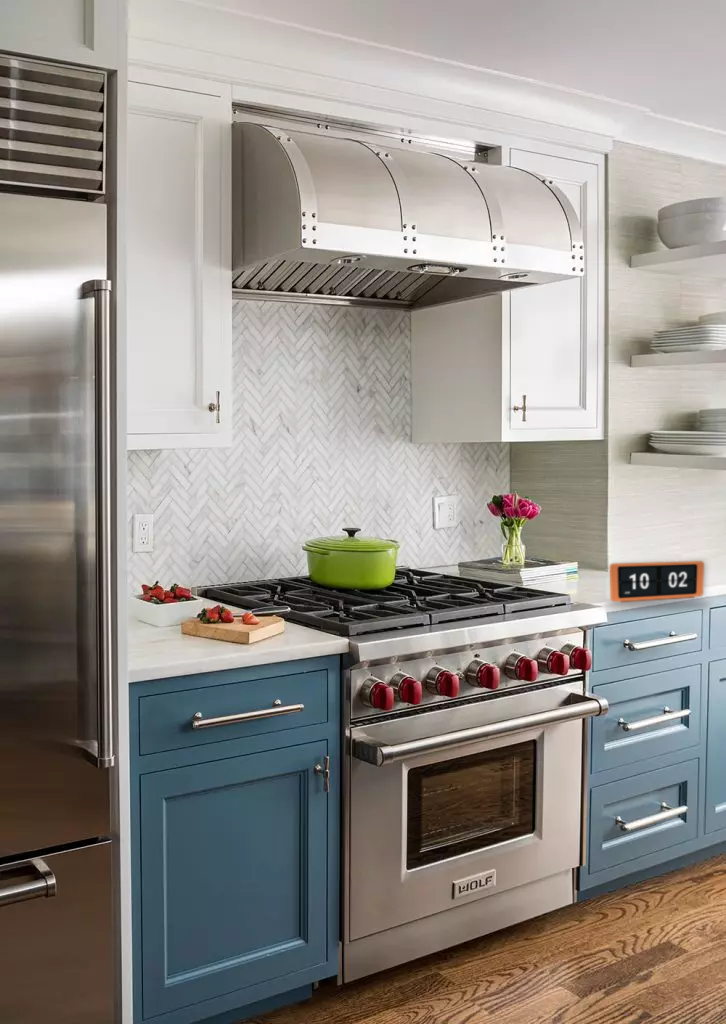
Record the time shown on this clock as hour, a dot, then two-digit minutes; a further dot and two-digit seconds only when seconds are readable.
10.02
